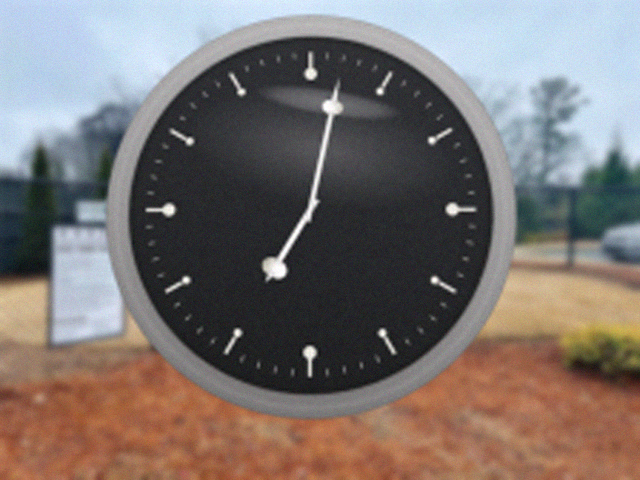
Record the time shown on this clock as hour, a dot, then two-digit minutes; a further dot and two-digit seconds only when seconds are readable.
7.02
